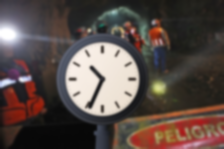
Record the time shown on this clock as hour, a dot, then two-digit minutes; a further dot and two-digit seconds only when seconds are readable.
10.34
